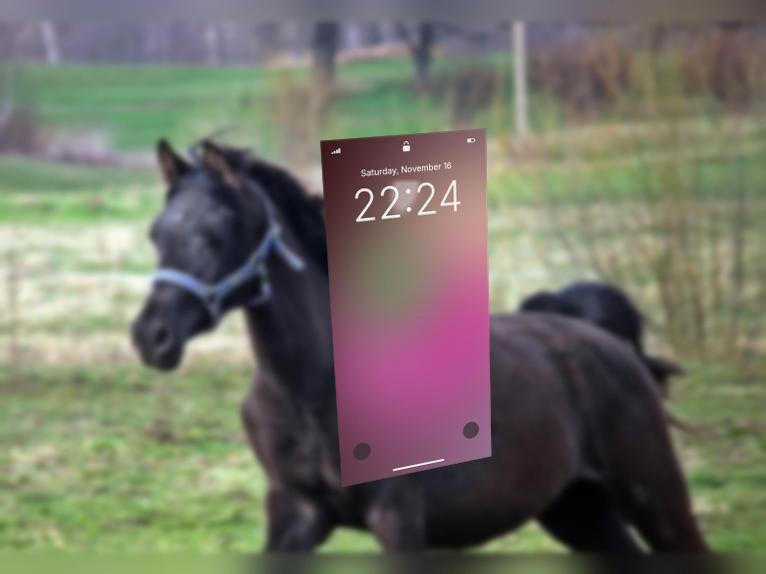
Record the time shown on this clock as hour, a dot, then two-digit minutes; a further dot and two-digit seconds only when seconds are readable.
22.24
